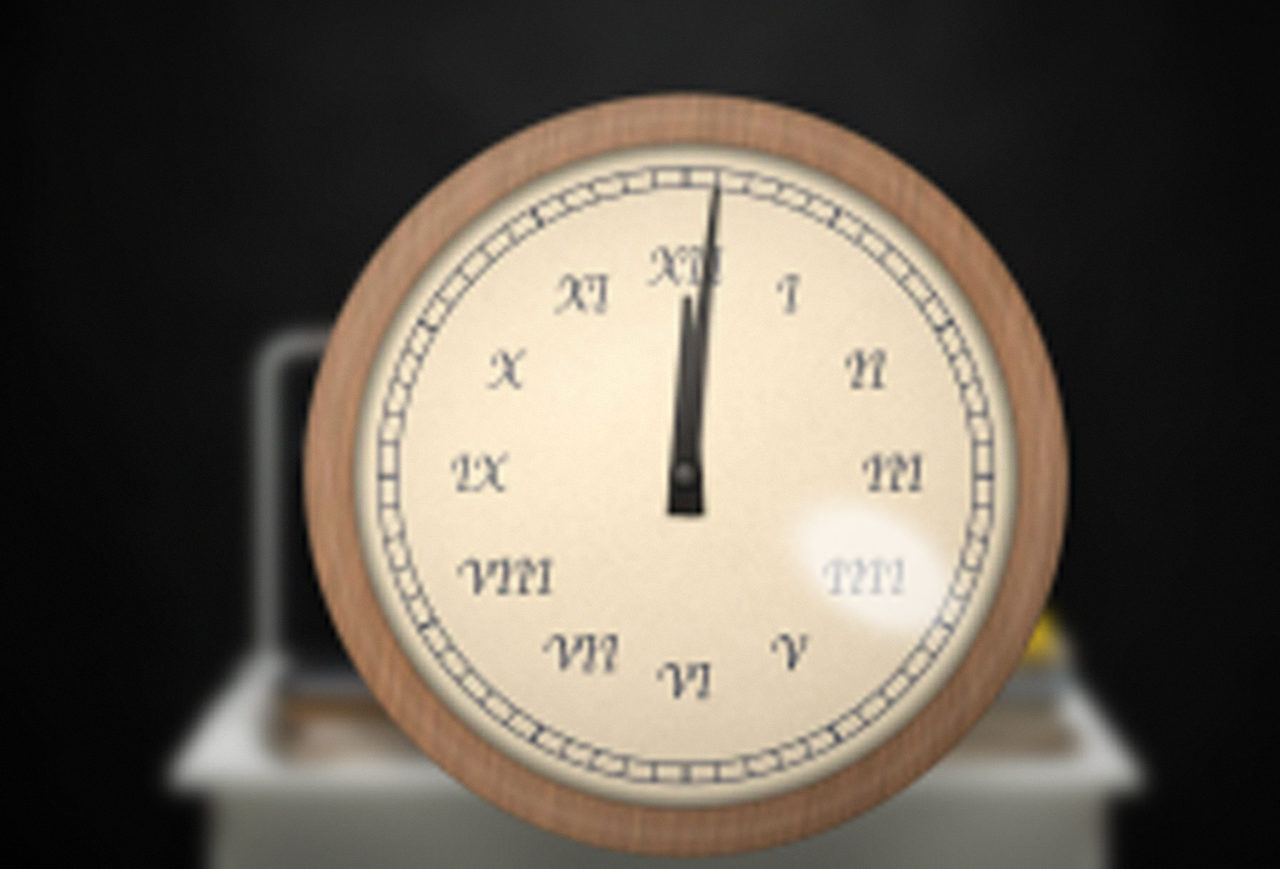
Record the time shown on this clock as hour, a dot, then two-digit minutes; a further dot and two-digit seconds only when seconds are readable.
12.01
